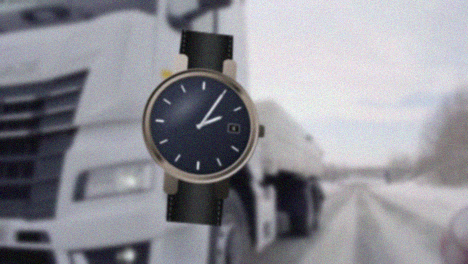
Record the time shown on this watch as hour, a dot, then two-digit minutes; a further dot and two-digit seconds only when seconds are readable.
2.05
